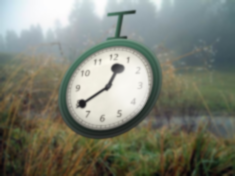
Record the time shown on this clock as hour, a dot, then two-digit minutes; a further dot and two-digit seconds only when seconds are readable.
12.39
